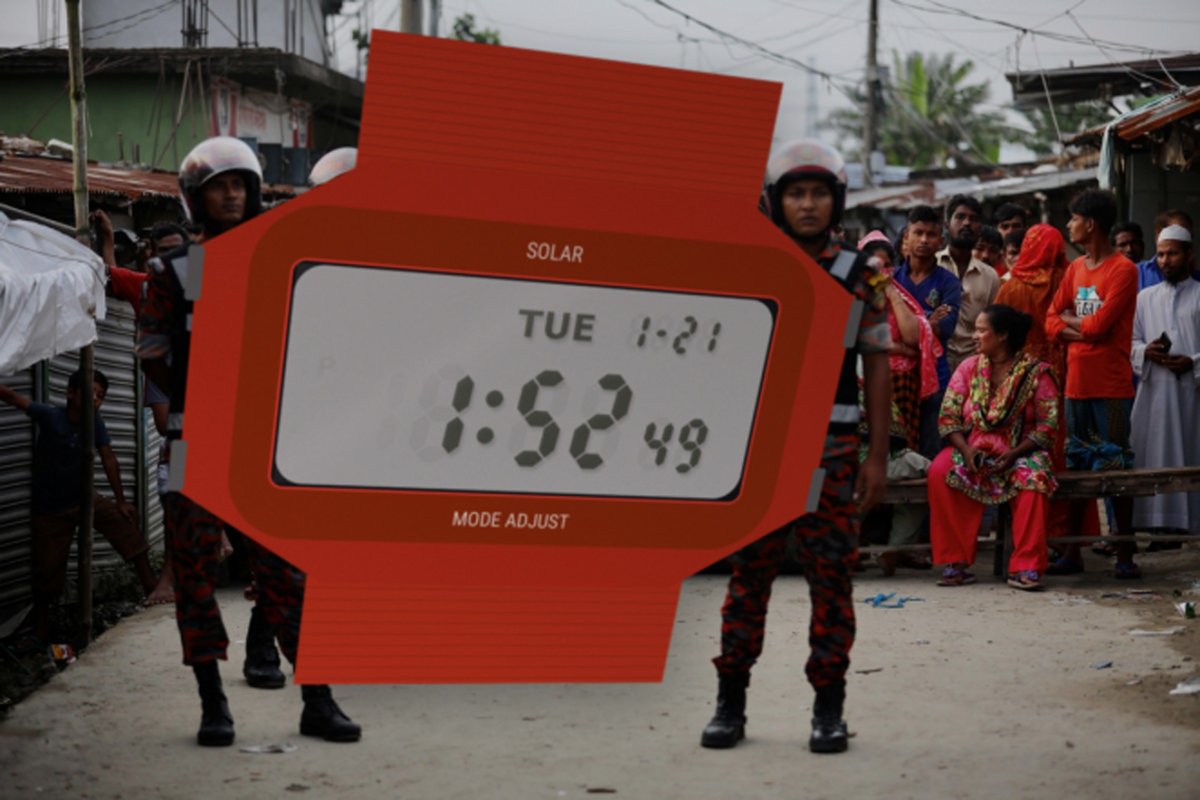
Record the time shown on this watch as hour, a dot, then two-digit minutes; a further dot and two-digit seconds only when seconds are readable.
1.52.49
